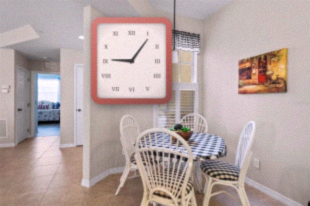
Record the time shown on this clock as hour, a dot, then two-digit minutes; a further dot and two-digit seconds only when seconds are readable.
9.06
